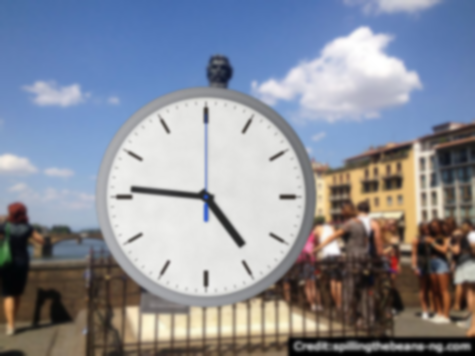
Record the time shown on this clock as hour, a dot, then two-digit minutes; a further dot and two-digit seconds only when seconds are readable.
4.46.00
